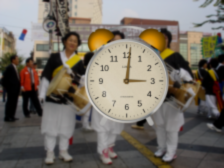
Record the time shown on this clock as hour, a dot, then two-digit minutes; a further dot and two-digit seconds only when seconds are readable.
3.01
